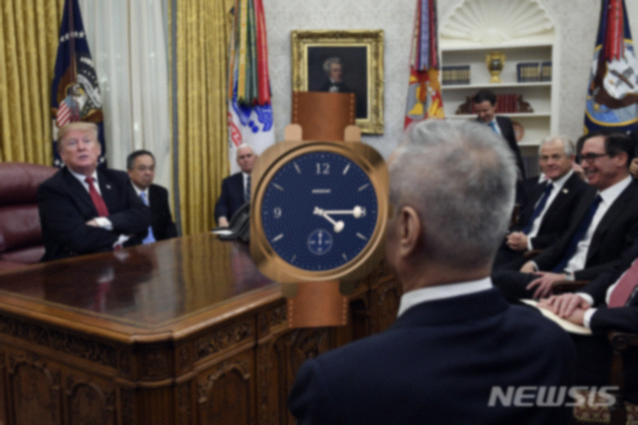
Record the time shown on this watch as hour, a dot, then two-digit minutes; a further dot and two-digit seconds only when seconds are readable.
4.15
